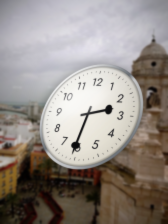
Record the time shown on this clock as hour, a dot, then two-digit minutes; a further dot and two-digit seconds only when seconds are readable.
2.31
